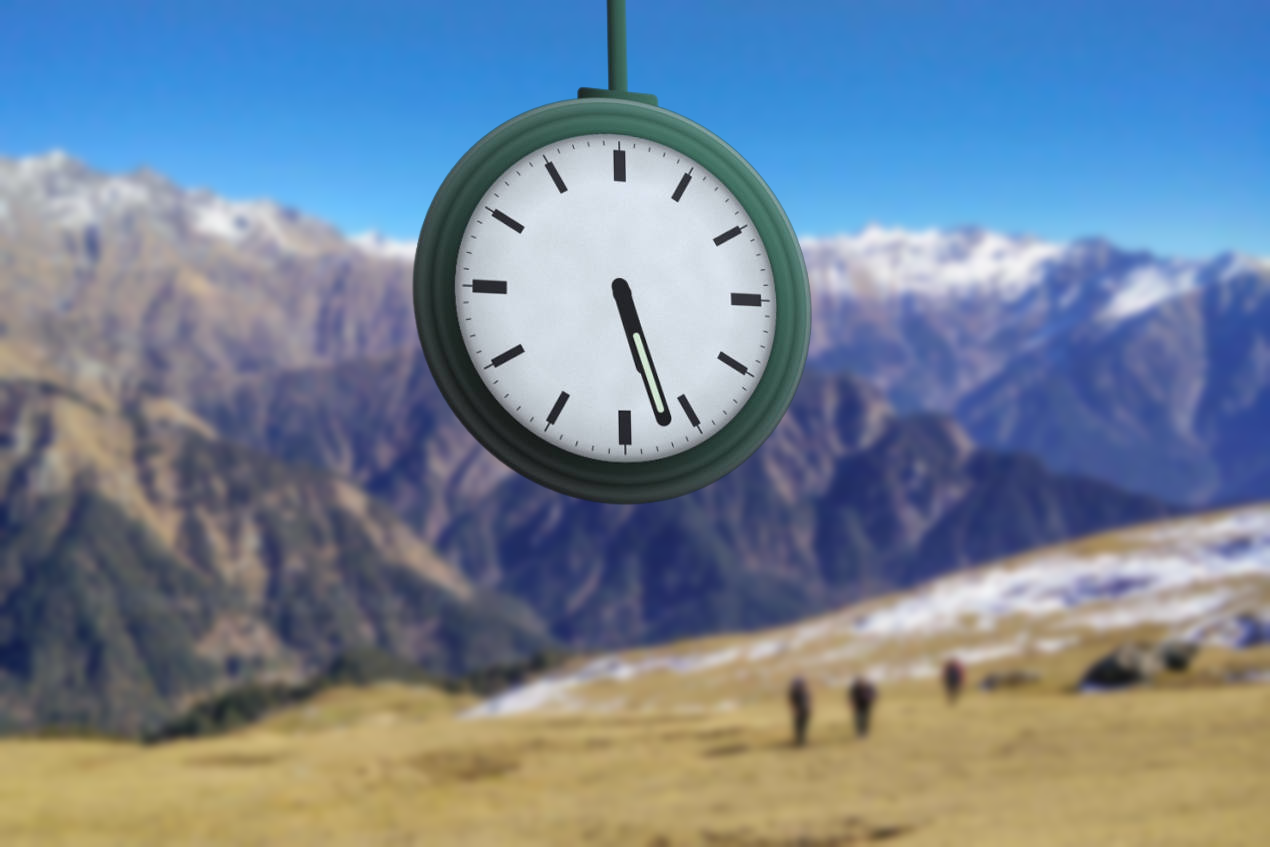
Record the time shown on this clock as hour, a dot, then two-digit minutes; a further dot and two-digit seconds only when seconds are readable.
5.27
